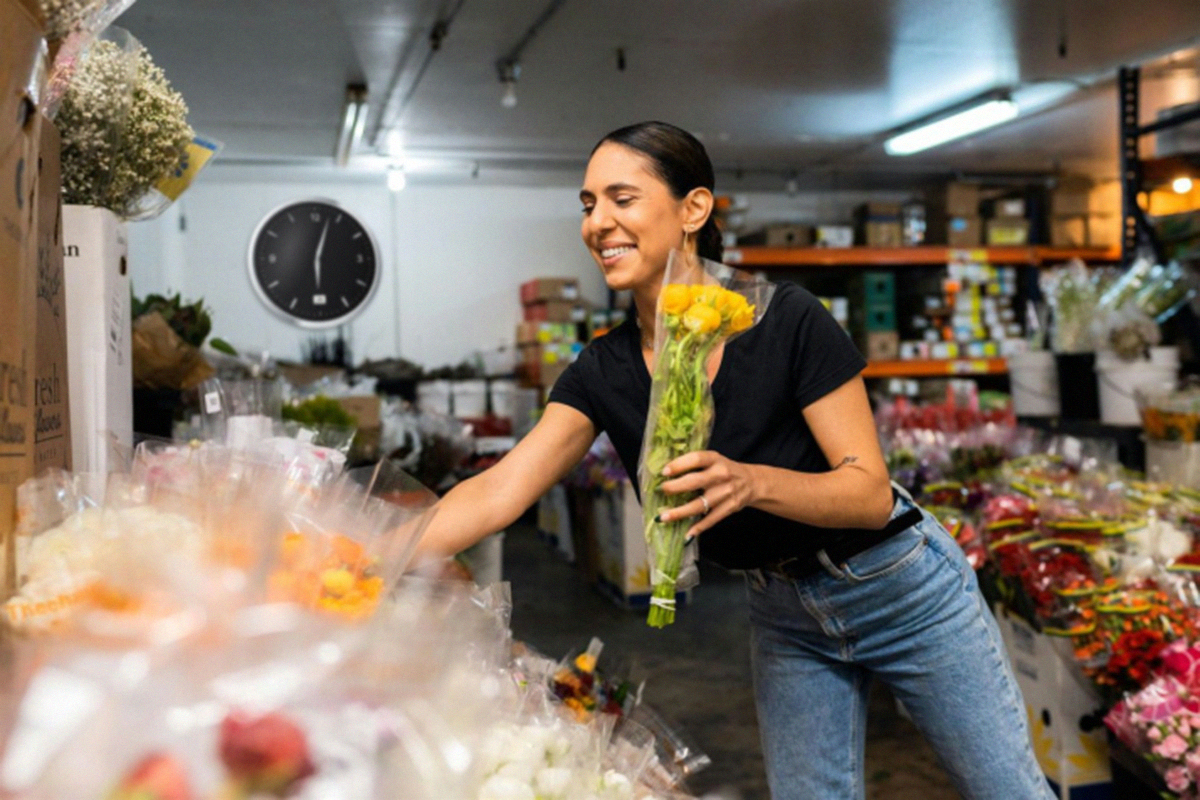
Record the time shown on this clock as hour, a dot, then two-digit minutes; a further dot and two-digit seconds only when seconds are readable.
6.03
